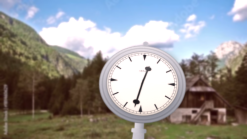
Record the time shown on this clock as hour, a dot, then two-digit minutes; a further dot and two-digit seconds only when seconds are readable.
12.32
